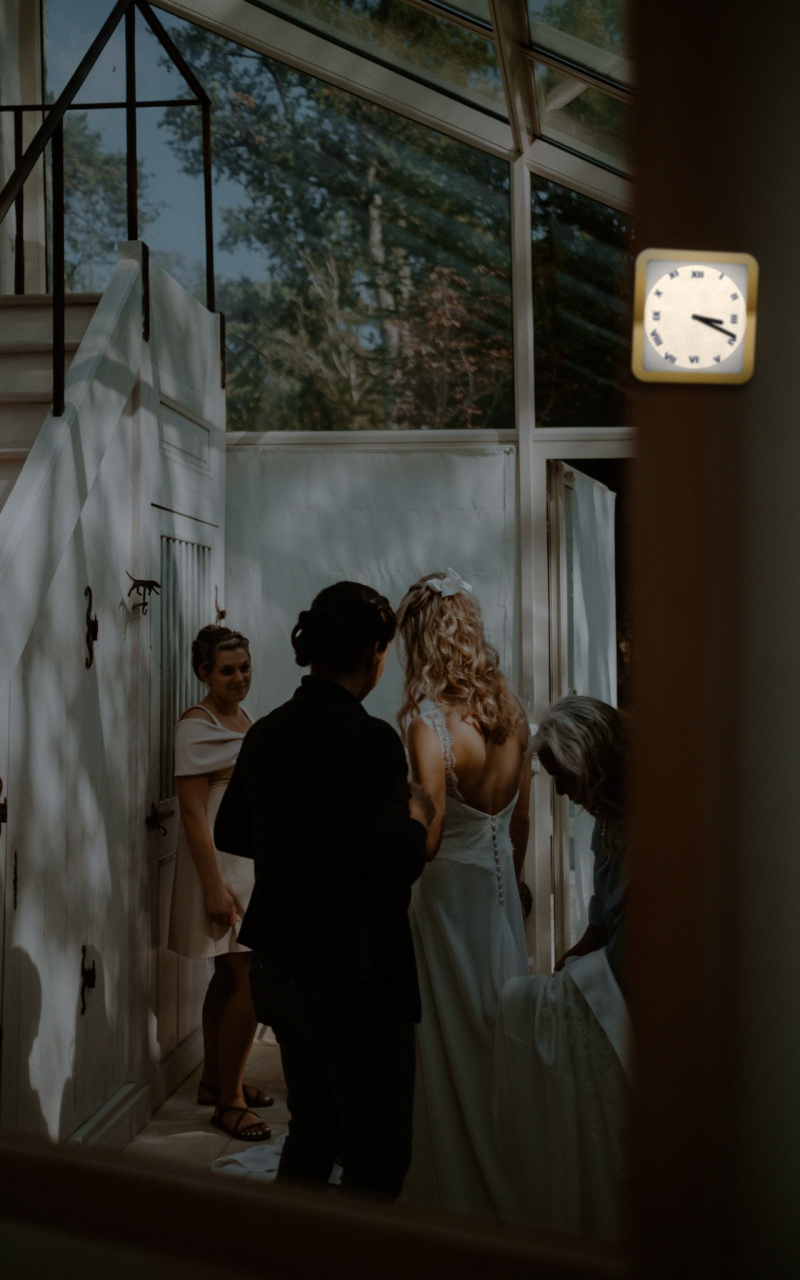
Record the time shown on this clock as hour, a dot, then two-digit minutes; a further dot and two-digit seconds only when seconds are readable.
3.19
